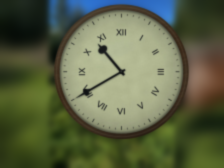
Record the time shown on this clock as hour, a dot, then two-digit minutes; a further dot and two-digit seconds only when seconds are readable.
10.40
